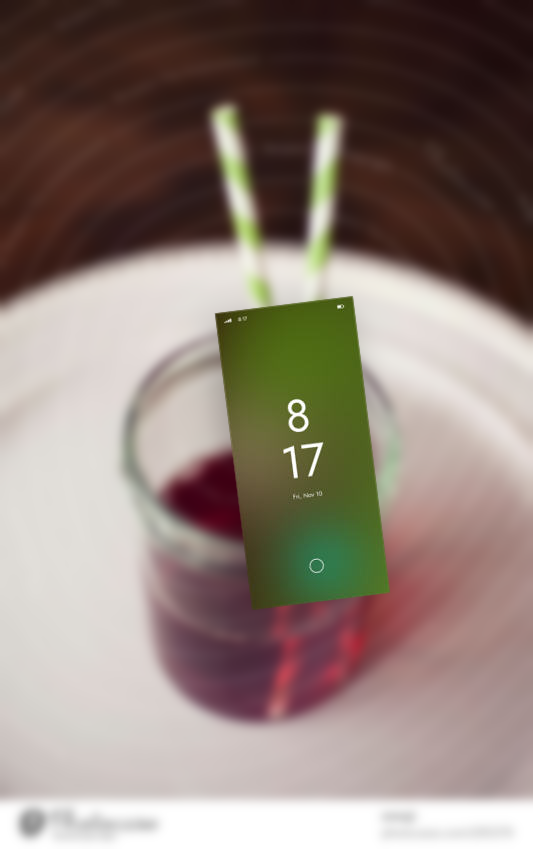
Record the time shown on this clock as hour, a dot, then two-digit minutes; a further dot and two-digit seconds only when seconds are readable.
8.17
